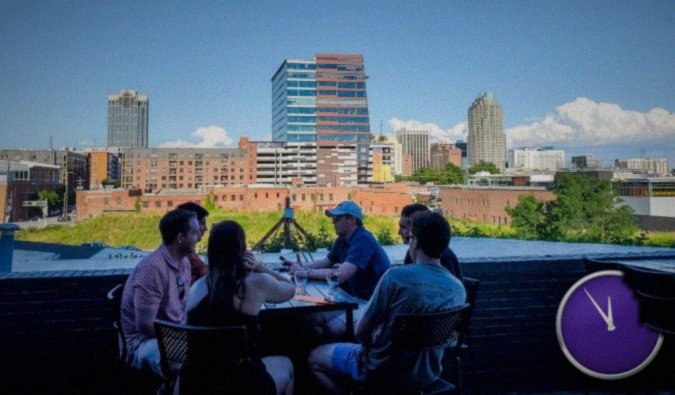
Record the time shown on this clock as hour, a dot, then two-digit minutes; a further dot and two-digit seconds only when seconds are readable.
11.54
